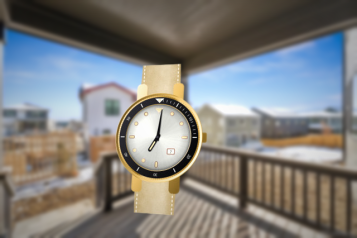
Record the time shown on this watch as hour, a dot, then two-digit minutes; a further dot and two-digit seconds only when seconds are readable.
7.01
